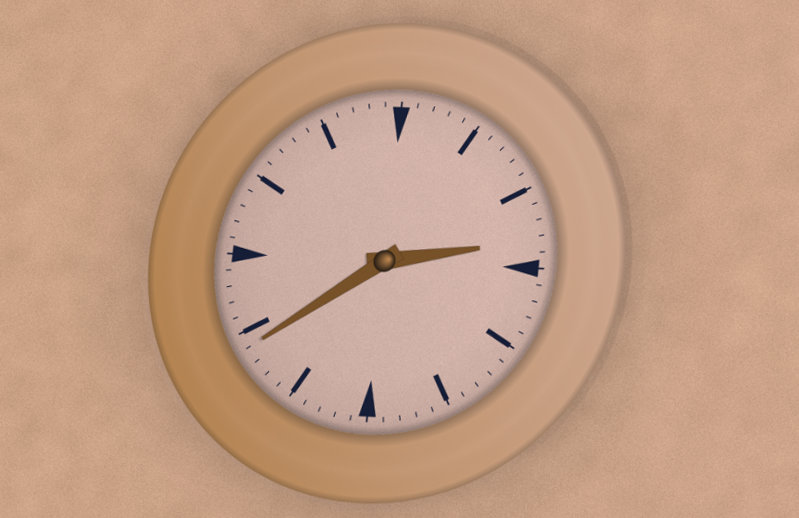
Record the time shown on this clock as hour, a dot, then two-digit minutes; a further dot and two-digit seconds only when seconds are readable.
2.39
